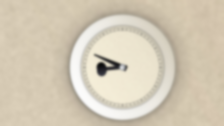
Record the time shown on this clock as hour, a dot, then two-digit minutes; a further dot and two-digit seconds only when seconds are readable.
8.49
